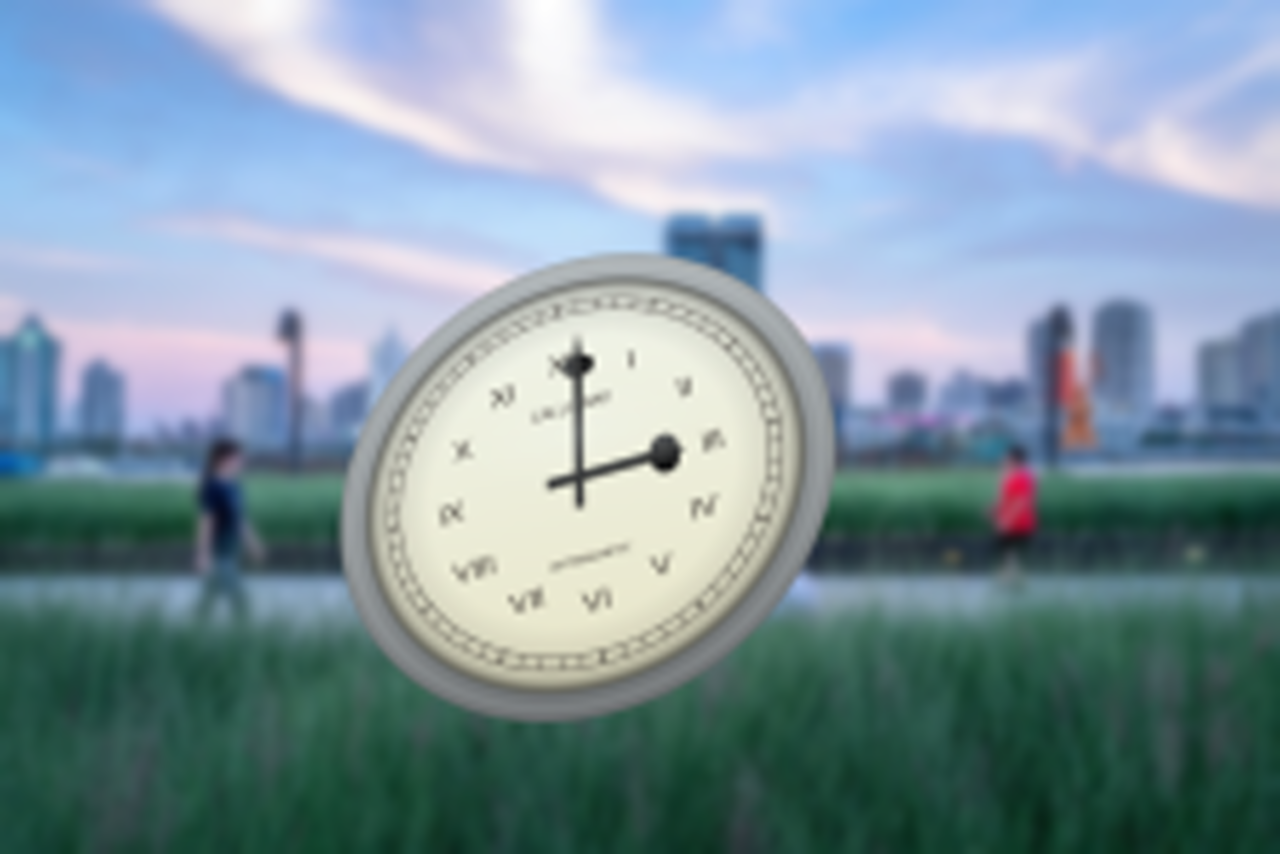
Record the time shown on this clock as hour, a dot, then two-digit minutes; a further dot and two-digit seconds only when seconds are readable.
3.01
